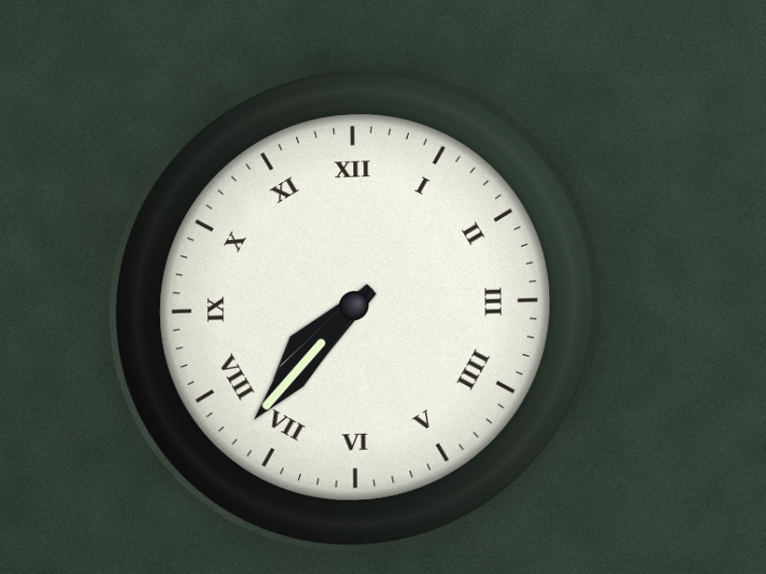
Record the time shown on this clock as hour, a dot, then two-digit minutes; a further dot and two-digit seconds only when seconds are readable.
7.37
